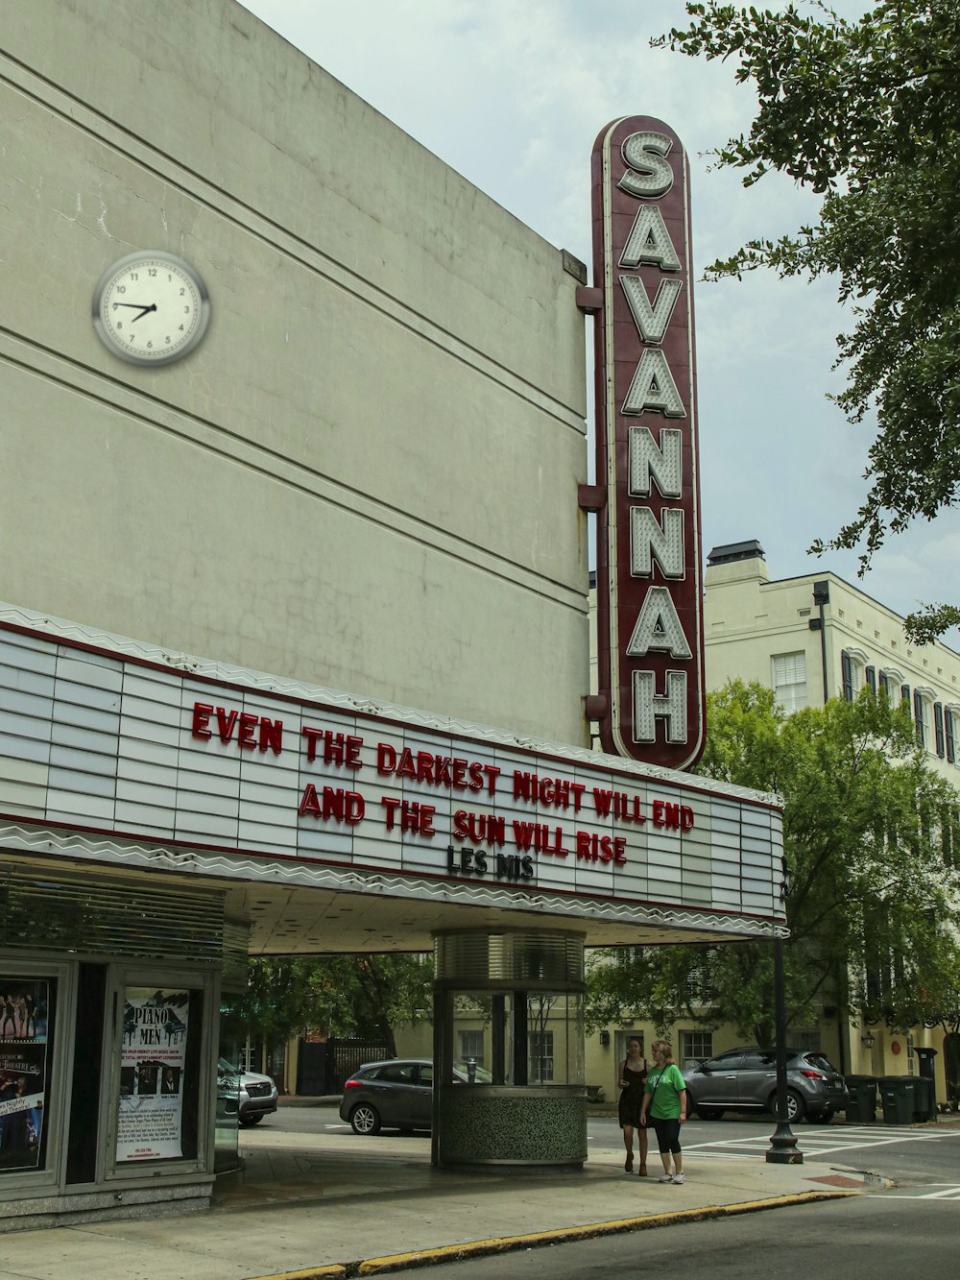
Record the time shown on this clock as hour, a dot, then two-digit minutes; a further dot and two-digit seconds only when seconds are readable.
7.46
